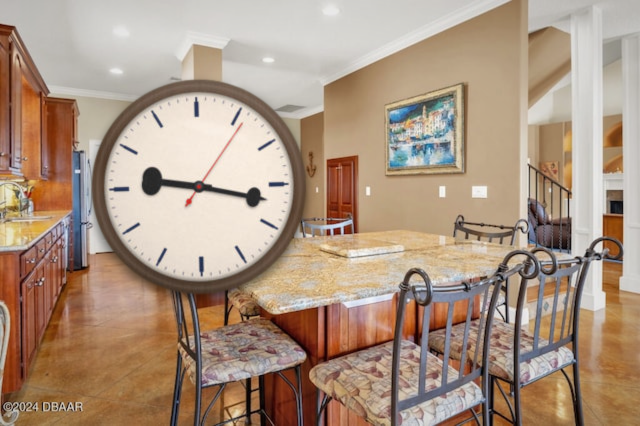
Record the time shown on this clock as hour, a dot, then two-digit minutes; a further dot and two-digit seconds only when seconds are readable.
9.17.06
